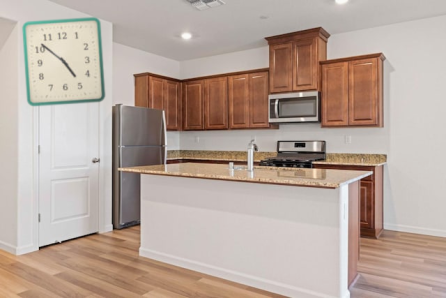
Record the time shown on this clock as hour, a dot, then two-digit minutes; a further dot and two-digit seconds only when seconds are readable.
4.52
